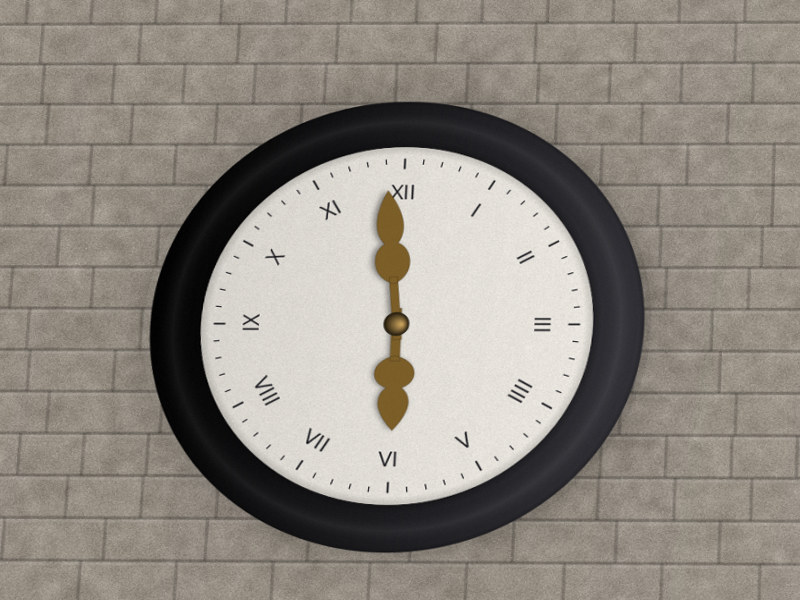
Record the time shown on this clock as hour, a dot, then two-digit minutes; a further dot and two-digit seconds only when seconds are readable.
5.59
